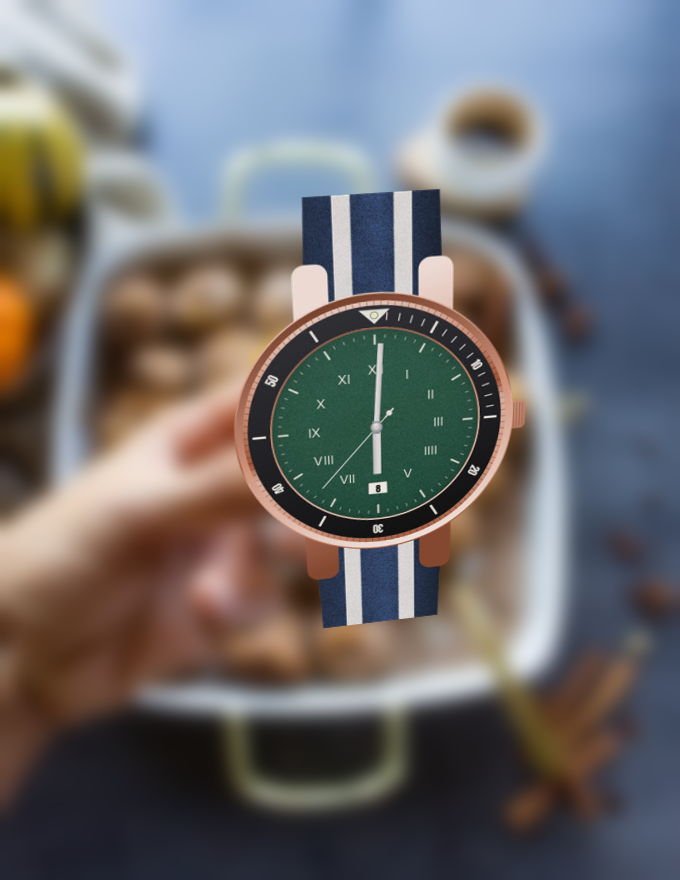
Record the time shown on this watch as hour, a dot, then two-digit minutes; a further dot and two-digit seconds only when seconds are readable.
6.00.37
